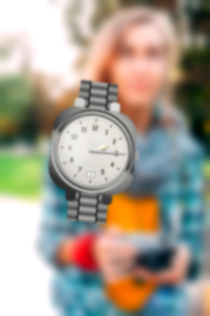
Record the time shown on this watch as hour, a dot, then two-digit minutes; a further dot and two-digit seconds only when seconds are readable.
2.15
